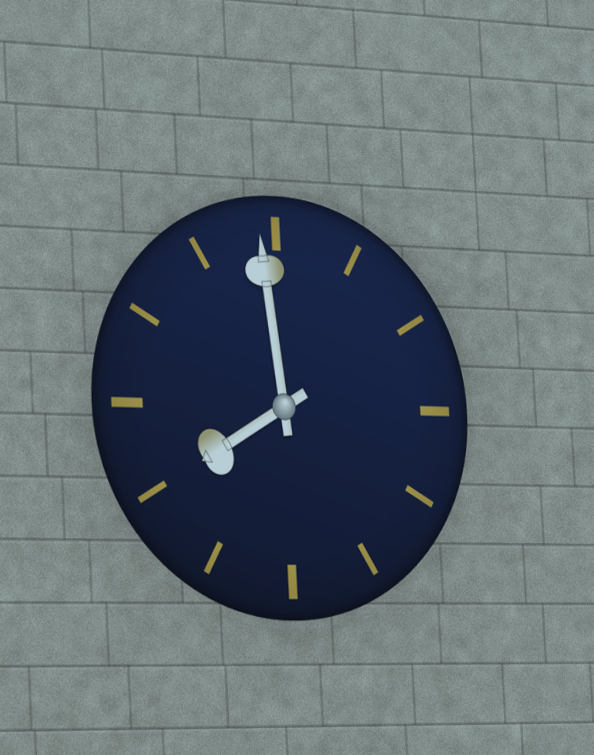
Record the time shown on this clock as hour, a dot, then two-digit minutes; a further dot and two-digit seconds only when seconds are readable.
7.59
